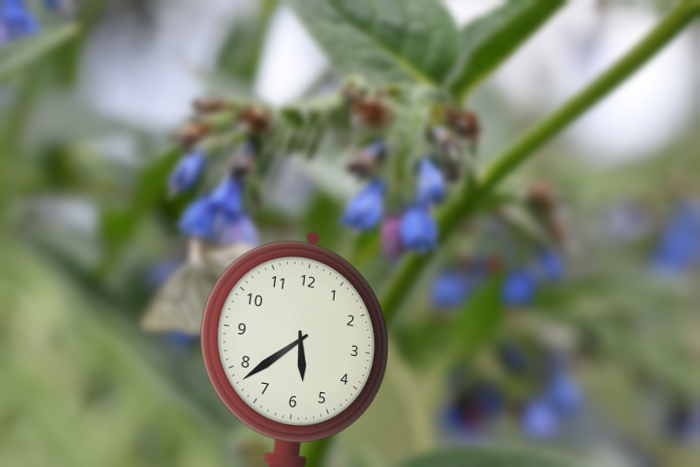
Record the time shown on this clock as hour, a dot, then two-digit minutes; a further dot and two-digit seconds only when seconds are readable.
5.38
